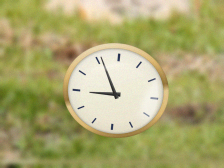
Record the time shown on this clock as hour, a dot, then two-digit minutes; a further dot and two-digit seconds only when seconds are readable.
8.56
